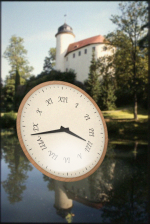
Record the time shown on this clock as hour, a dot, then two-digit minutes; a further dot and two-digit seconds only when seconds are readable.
3.43
